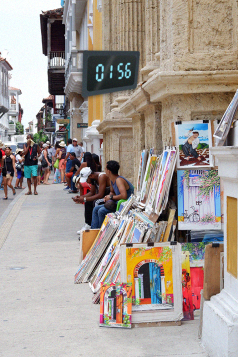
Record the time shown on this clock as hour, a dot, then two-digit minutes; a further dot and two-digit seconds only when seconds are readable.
1.56
